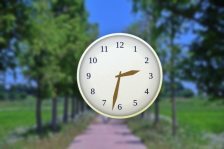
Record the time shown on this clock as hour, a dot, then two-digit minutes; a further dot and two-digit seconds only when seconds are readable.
2.32
